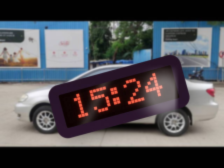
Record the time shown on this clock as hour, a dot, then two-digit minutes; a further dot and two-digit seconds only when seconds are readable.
15.24
